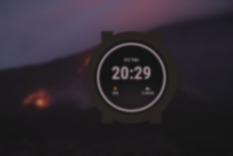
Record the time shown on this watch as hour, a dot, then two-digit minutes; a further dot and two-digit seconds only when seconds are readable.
20.29
